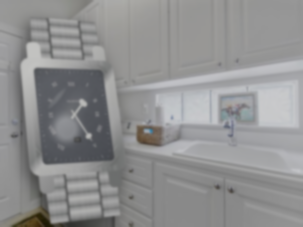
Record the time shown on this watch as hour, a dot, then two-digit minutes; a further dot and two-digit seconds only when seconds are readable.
1.25
